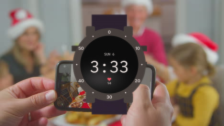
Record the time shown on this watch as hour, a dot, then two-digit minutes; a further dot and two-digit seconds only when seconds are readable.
3.33
